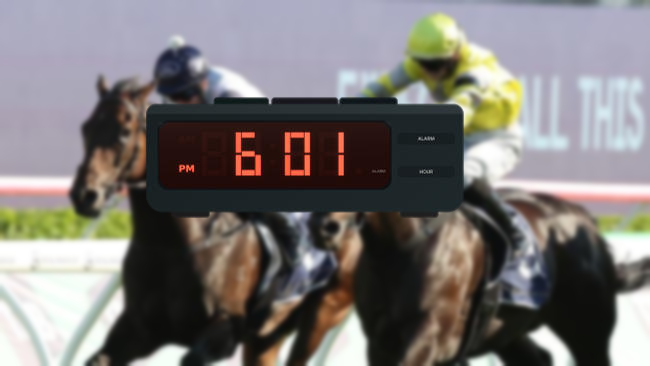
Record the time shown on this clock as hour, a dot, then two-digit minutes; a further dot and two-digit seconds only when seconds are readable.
6.01
